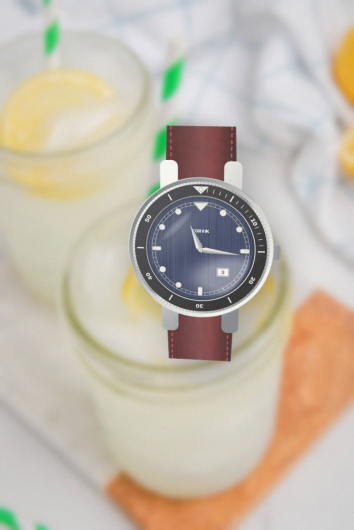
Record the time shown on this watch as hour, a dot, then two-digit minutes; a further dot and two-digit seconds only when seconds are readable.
11.16
